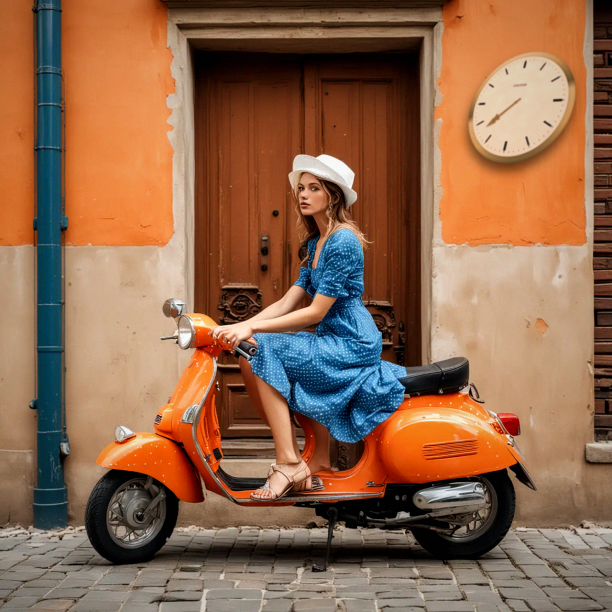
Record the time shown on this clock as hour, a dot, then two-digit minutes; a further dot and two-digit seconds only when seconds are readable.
7.38
